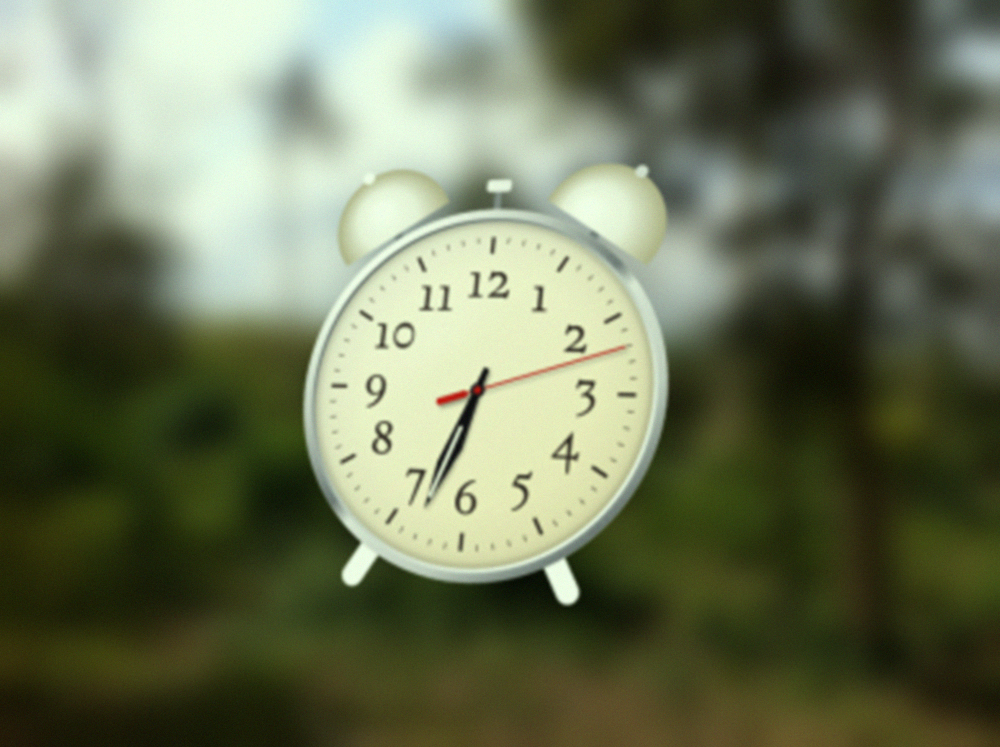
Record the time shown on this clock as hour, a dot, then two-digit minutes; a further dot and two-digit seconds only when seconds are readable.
6.33.12
